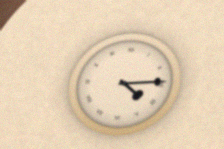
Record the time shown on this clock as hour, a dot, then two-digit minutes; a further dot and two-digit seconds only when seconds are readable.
4.14
